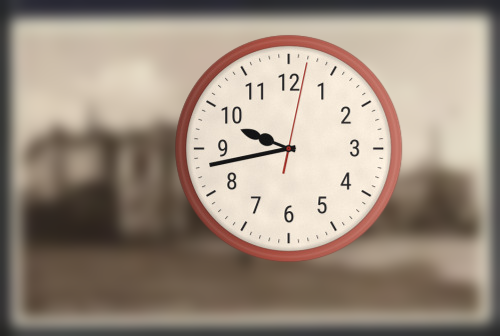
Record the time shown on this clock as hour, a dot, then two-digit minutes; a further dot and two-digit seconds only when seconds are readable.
9.43.02
